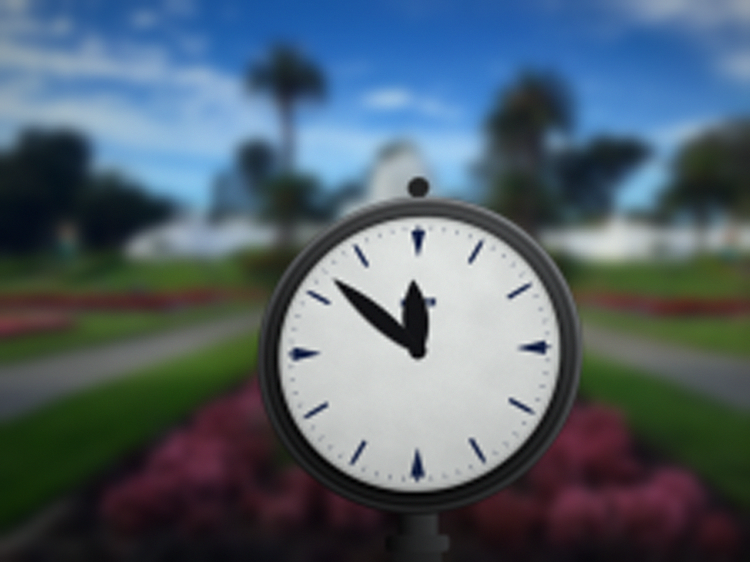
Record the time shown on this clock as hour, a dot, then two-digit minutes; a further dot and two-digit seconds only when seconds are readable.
11.52
